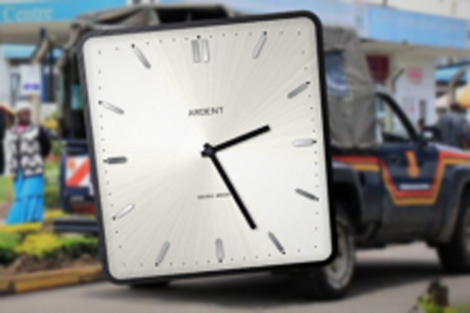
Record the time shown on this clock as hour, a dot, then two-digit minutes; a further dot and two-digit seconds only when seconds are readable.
2.26
